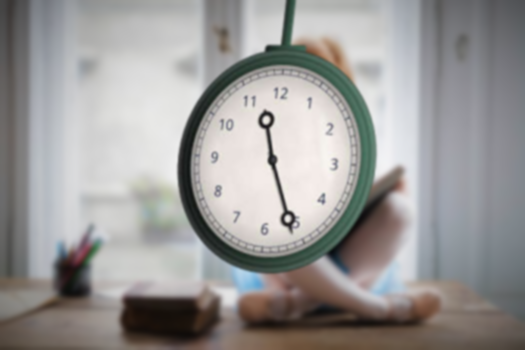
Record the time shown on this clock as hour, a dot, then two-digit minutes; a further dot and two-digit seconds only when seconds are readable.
11.26
